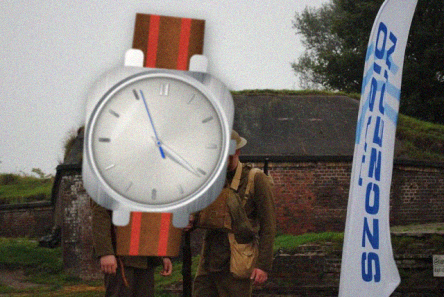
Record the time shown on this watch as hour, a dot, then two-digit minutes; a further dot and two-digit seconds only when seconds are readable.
4.20.56
